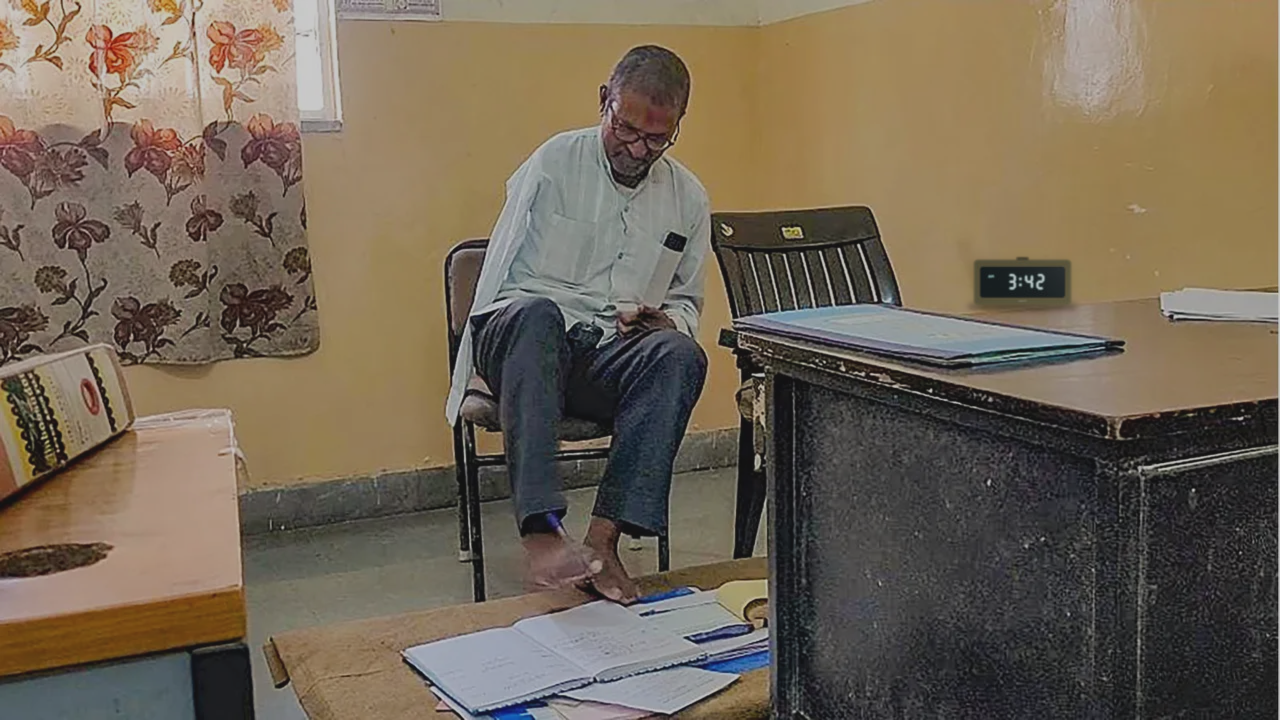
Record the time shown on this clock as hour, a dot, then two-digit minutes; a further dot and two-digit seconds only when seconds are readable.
3.42
